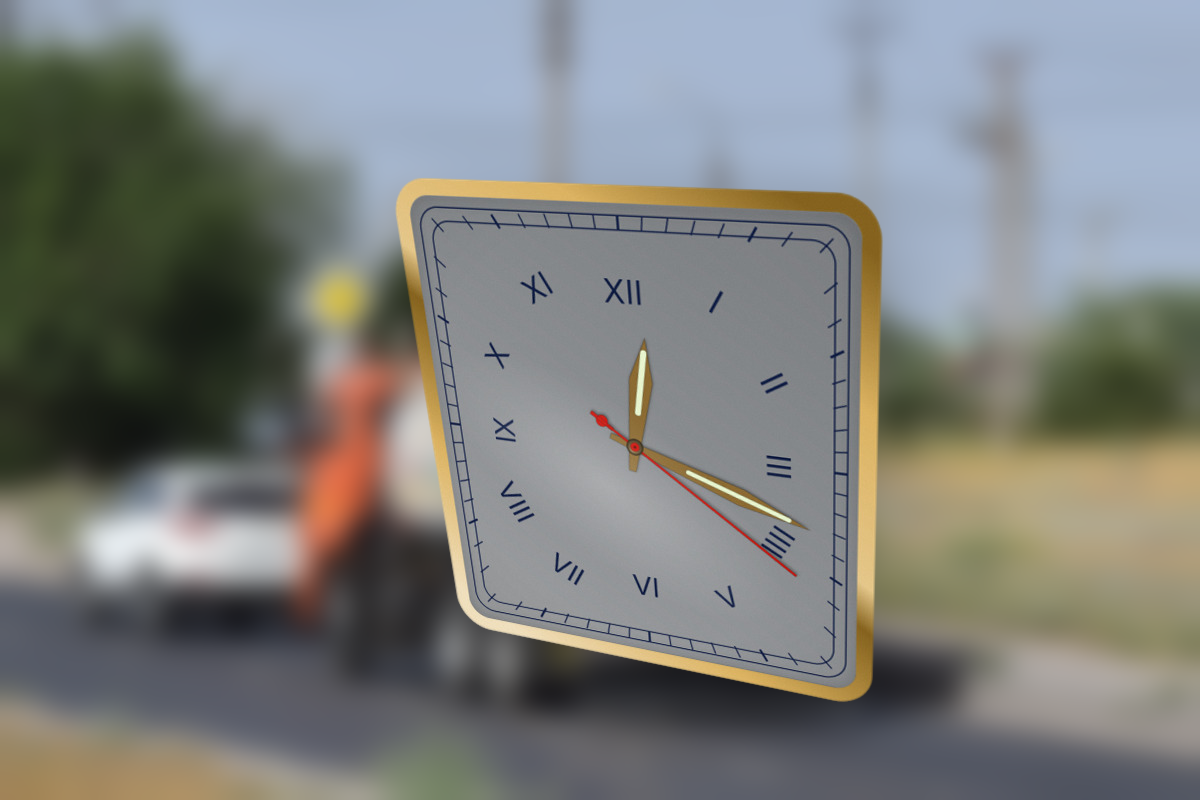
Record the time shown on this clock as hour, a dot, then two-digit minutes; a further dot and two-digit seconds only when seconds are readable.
12.18.21
